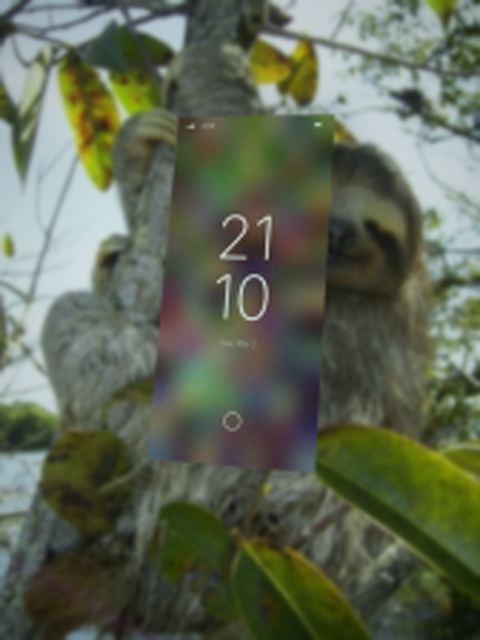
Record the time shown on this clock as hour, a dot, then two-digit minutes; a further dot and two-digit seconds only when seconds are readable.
21.10
